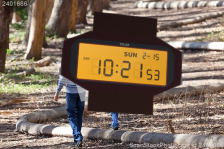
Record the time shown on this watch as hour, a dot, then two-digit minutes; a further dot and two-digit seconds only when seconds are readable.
10.21.53
